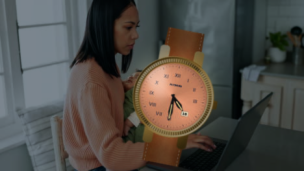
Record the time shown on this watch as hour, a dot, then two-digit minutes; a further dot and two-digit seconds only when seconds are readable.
4.30
